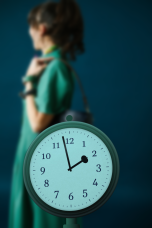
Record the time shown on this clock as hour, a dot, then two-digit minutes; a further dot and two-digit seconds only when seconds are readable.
1.58
